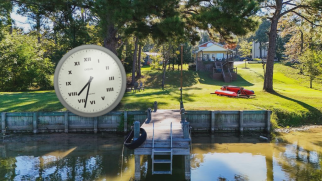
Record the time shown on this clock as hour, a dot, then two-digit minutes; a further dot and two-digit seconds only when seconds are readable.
7.33
